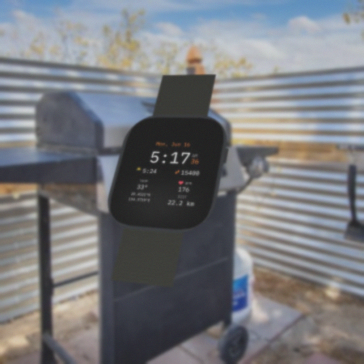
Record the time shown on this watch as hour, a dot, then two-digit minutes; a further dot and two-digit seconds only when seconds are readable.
5.17
